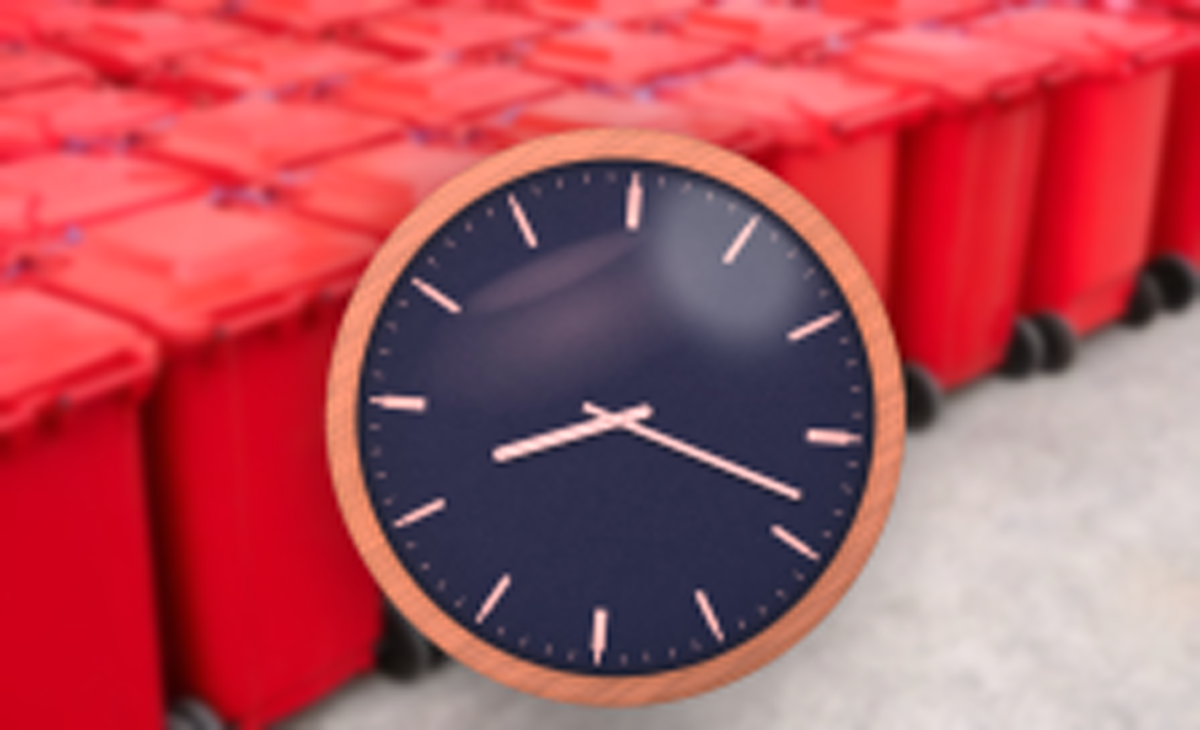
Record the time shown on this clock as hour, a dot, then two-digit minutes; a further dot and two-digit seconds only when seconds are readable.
8.18
